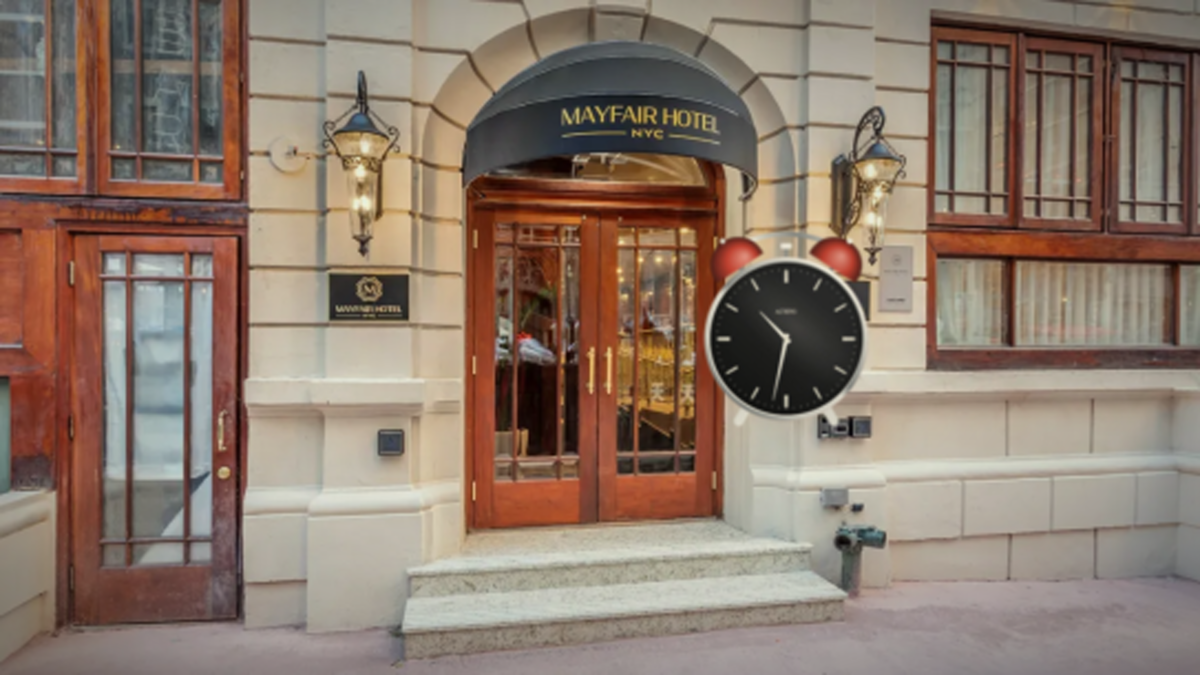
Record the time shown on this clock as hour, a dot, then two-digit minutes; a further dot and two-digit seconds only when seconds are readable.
10.32
